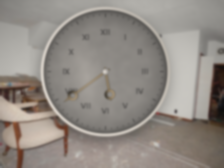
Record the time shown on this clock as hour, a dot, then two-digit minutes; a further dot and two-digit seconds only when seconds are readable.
5.39
